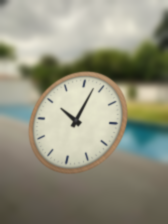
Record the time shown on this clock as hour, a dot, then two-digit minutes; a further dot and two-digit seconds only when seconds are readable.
10.03
